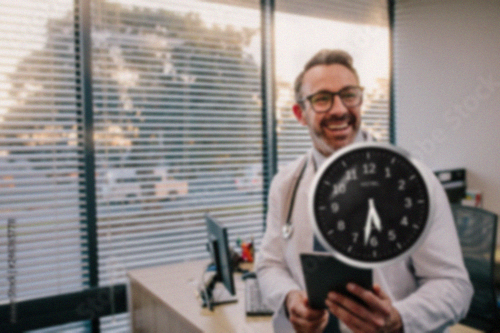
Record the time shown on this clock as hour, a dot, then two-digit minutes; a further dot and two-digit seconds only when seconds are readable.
5.32
